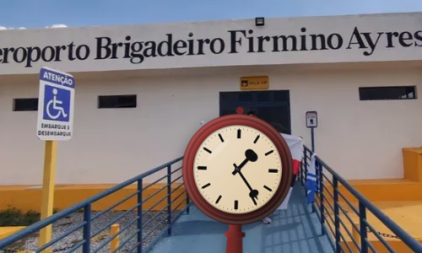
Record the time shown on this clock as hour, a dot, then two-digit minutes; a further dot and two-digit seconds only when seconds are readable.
1.24
